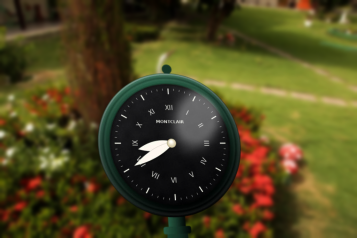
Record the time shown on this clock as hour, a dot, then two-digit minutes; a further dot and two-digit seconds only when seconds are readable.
8.40
